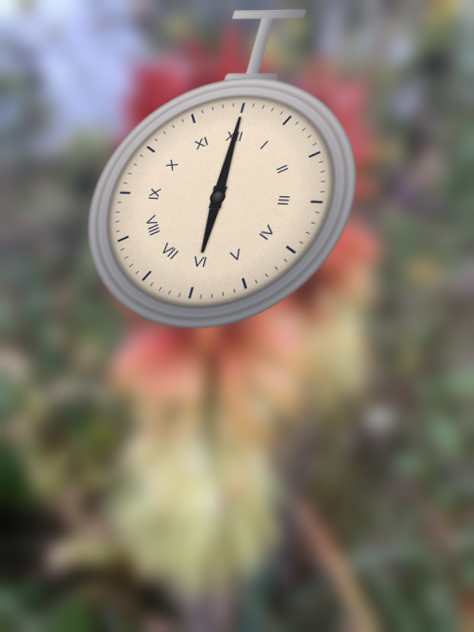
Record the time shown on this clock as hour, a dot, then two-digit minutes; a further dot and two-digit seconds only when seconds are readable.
6.00
